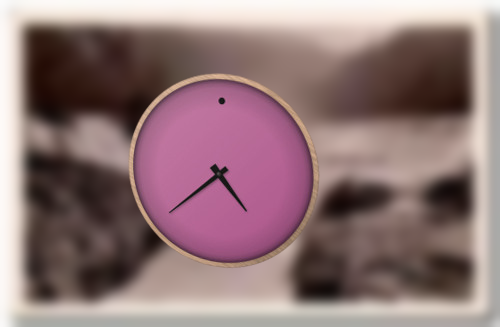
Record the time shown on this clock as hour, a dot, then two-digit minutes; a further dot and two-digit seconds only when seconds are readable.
4.38
